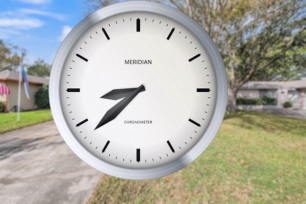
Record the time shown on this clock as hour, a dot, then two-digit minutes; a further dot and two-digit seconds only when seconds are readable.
8.38
